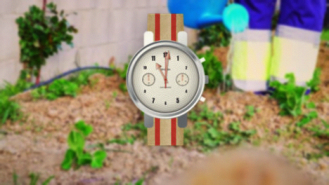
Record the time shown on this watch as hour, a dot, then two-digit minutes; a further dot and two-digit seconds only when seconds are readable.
11.01
